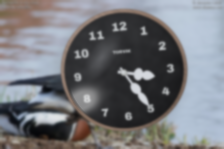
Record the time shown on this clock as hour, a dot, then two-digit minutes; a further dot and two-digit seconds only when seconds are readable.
3.25
